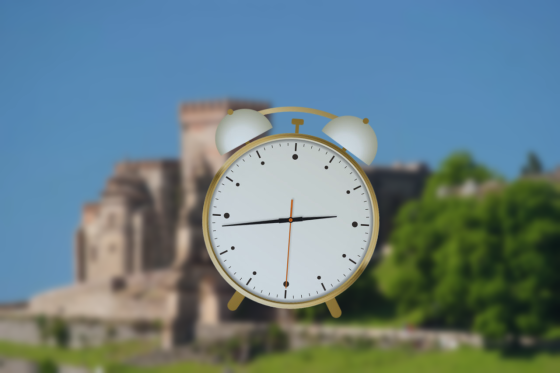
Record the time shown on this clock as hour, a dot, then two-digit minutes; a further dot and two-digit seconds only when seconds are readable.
2.43.30
